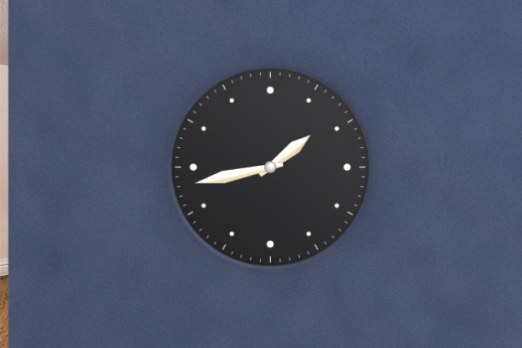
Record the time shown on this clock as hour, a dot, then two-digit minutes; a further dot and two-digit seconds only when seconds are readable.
1.43
